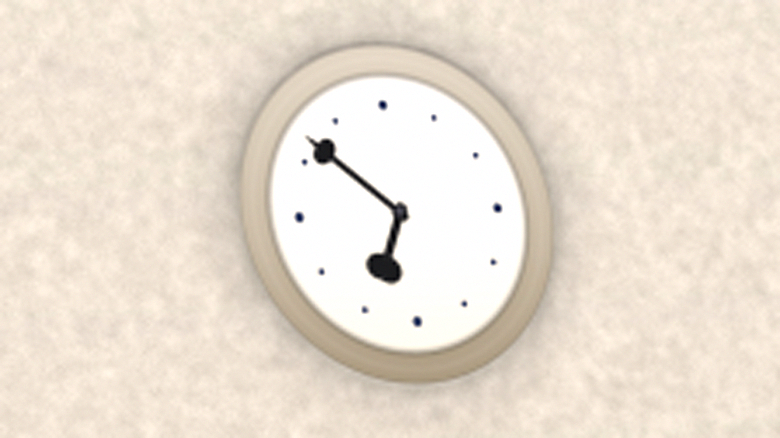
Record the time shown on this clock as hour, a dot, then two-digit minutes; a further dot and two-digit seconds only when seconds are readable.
6.52
